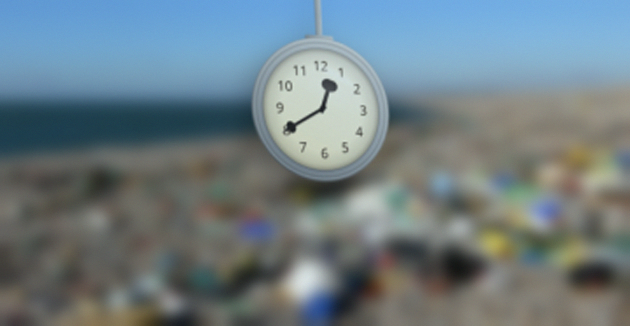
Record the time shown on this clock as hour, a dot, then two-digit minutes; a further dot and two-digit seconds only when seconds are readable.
12.40
